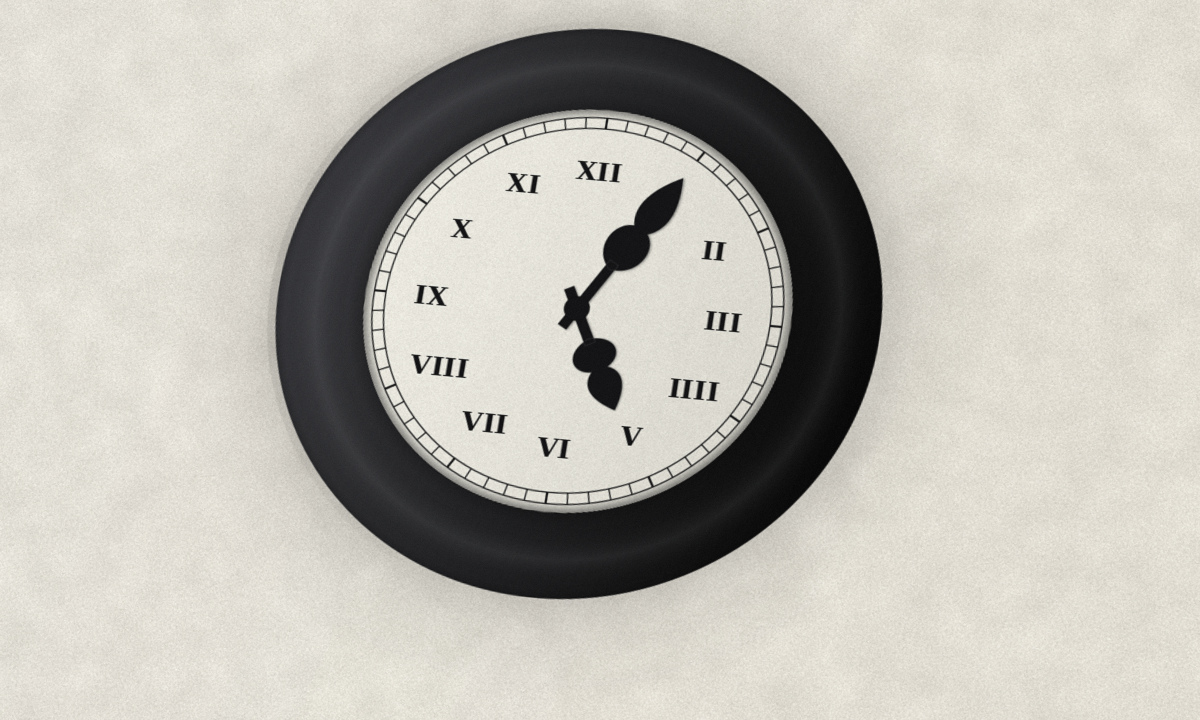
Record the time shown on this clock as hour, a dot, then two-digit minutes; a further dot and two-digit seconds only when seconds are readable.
5.05
